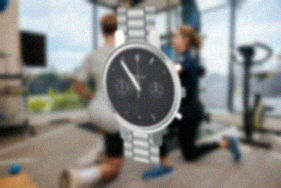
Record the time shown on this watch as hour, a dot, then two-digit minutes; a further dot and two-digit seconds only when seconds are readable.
10.54
